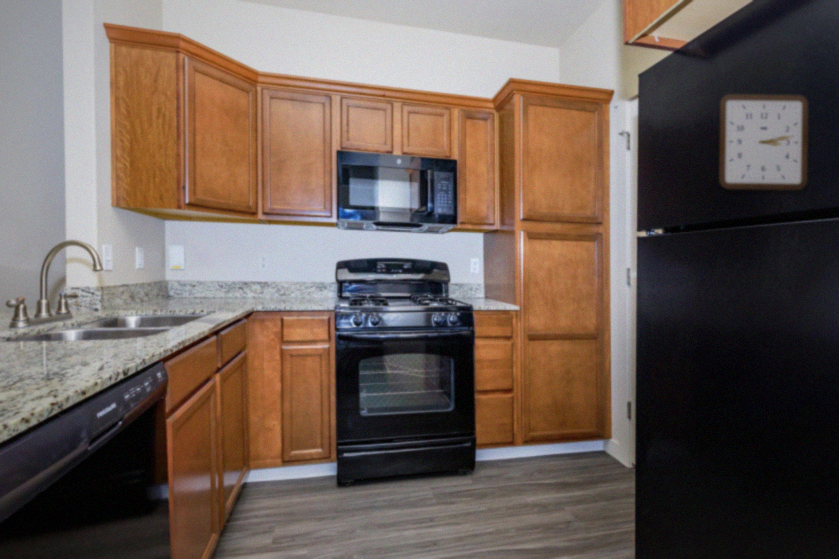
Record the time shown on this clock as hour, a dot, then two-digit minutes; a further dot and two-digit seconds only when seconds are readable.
3.13
